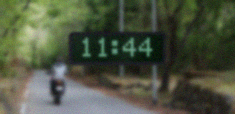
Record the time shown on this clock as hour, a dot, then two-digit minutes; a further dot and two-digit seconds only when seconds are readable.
11.44
